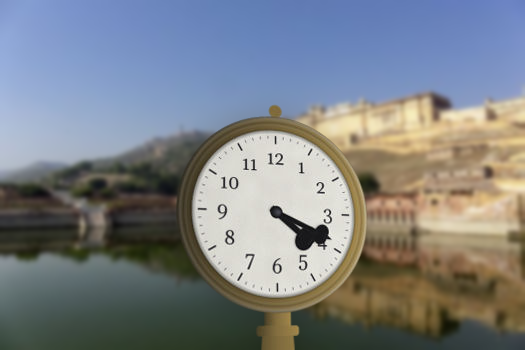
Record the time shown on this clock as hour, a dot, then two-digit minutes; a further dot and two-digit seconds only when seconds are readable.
4.19
